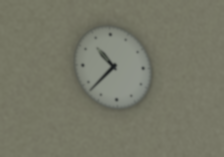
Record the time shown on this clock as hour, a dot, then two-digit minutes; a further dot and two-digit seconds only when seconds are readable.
10.38
